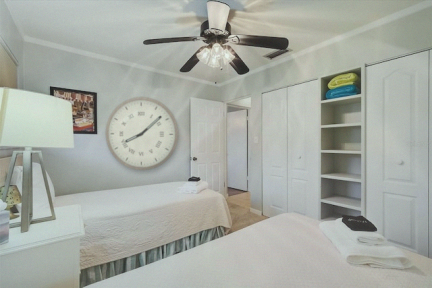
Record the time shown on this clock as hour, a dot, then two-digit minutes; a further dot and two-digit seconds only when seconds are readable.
8.08
